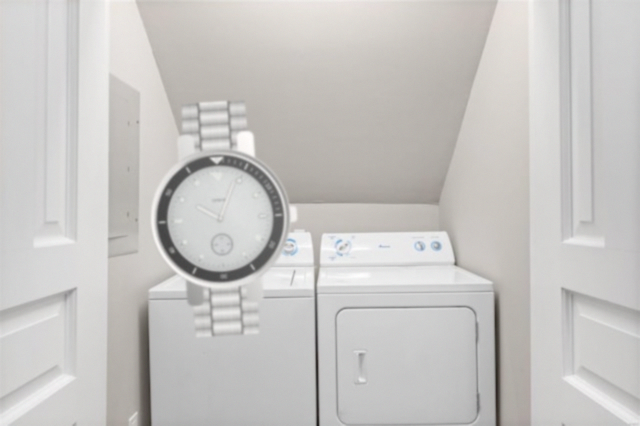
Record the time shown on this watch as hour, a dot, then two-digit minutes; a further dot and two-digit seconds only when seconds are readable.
10.04
